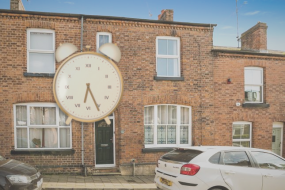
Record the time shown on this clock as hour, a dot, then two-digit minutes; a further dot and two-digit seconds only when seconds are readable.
6.26
